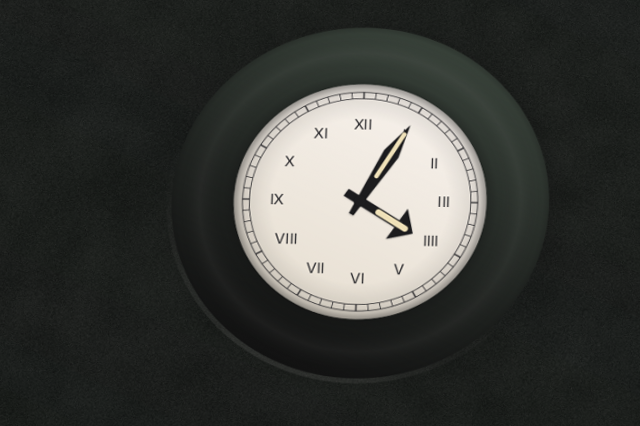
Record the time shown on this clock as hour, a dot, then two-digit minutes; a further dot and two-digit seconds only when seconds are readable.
4.05
